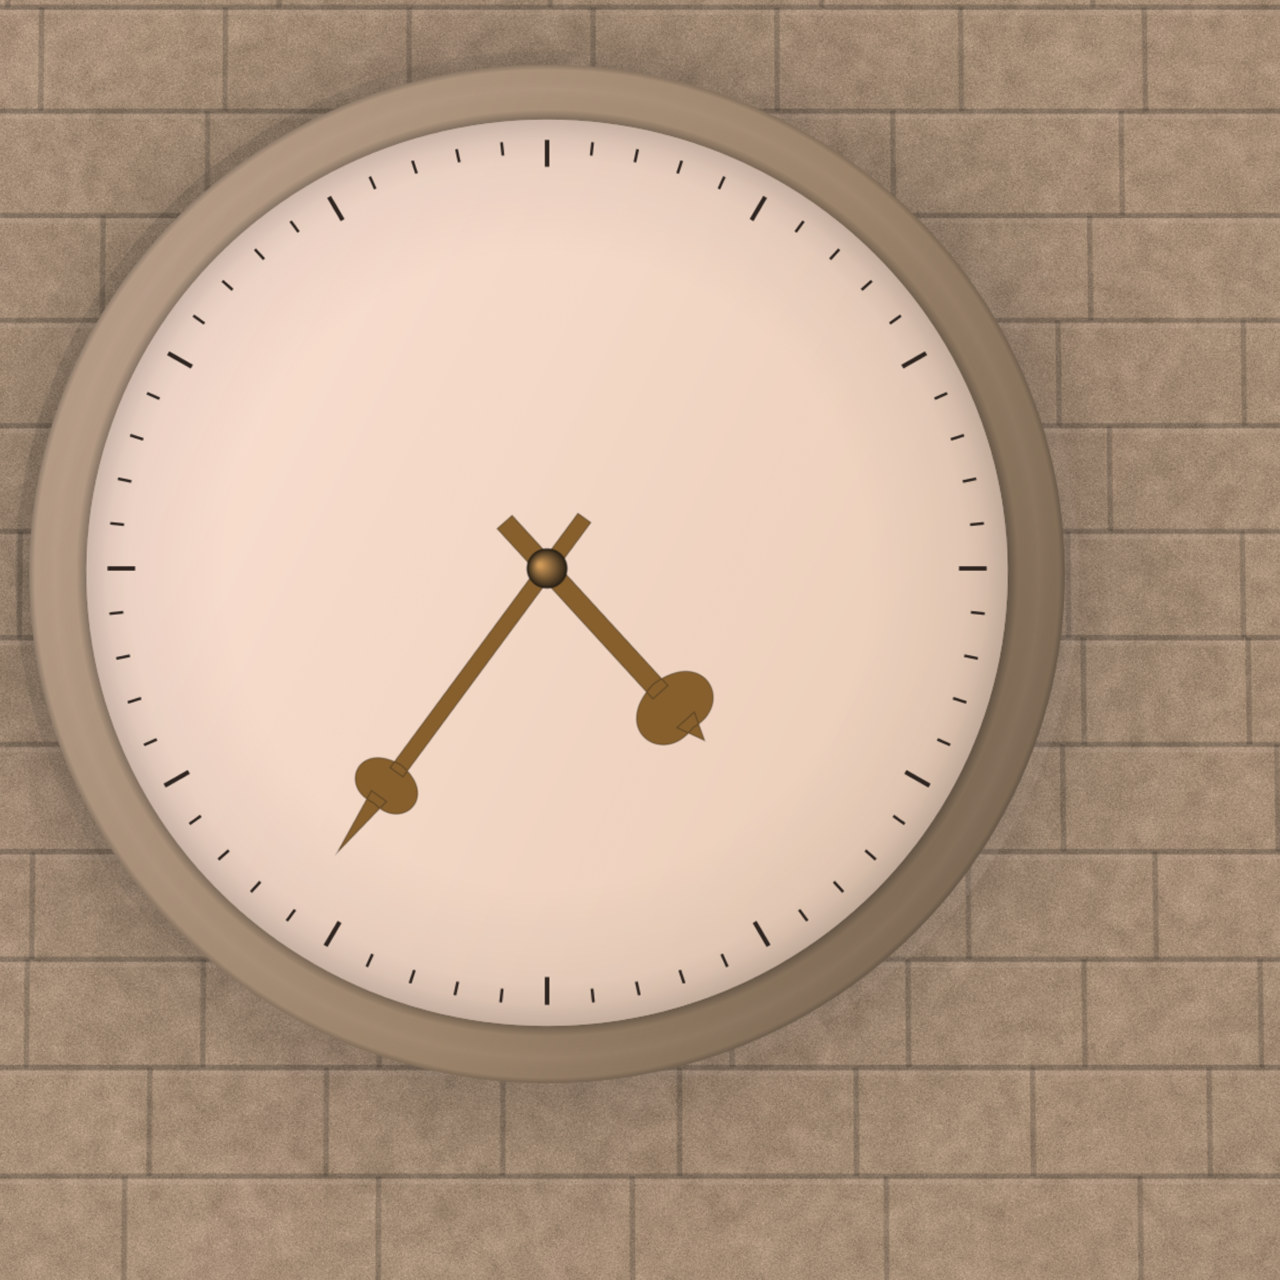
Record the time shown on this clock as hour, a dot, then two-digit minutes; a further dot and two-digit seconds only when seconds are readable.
4.36
